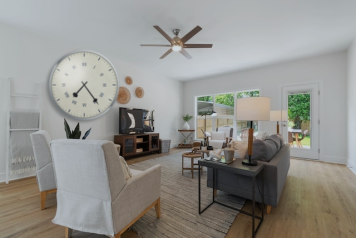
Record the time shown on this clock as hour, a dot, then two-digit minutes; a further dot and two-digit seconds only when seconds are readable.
7.24
